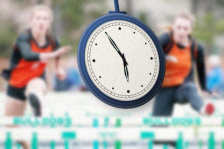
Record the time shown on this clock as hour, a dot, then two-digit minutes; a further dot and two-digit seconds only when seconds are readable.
5.55
